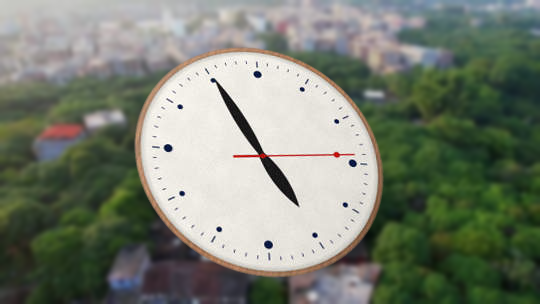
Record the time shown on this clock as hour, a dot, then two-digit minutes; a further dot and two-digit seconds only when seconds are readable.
4.55.14
